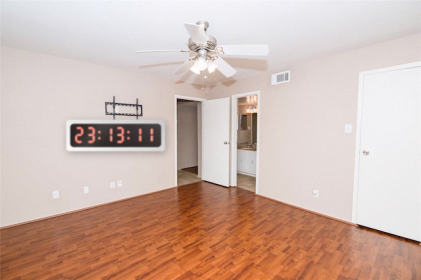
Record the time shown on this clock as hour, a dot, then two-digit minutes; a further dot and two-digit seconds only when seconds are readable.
23.13.11
